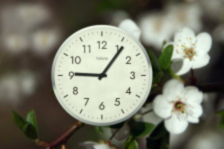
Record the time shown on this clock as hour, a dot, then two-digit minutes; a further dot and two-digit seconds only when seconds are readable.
9.06
